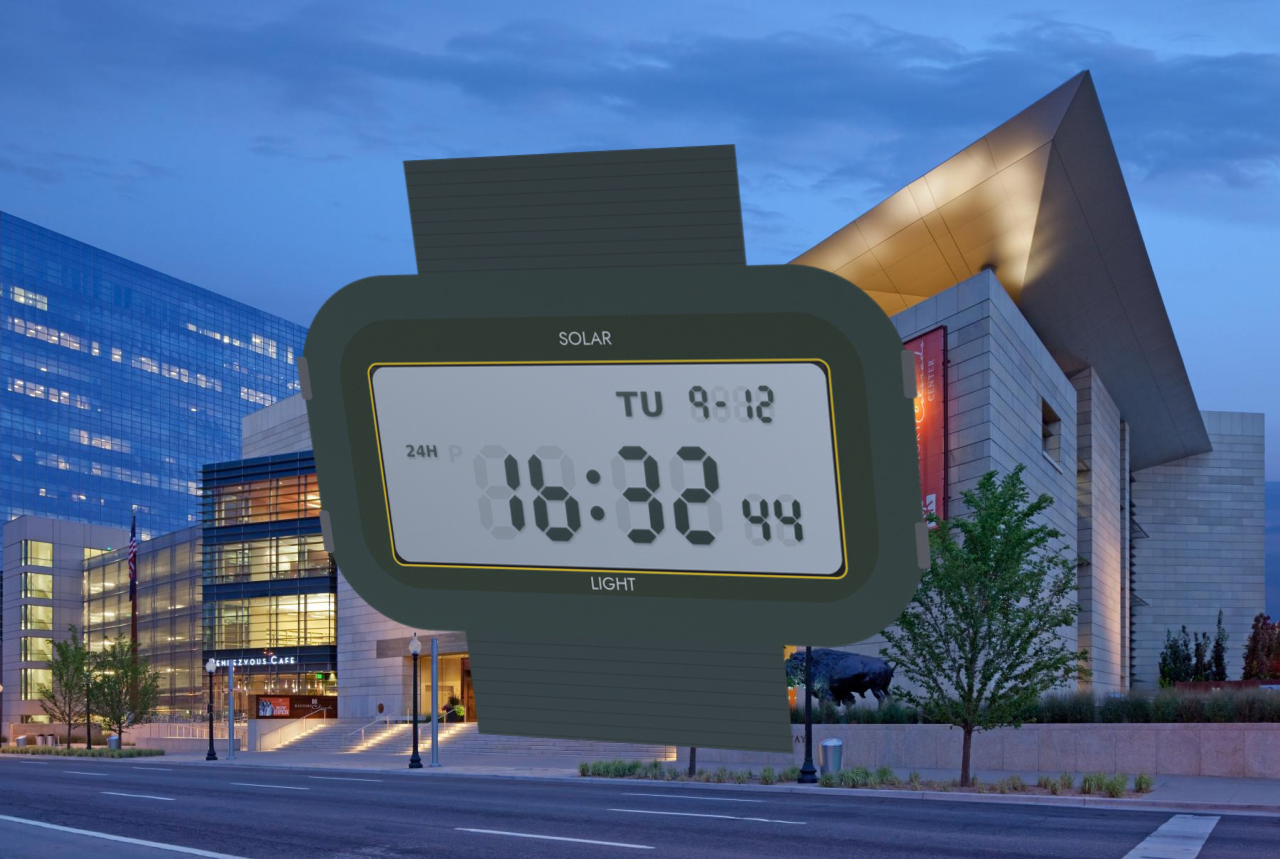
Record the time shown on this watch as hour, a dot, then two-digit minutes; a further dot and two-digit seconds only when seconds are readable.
16.32.44
